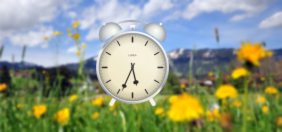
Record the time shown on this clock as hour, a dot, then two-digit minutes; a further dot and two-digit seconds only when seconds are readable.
5.34
